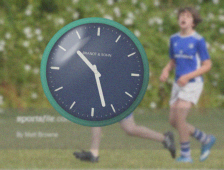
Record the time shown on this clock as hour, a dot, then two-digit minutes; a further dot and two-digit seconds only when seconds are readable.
10.27
